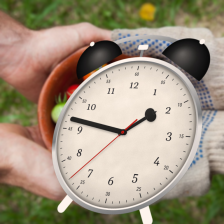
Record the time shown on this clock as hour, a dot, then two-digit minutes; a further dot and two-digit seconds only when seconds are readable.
1.46.37
